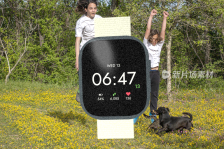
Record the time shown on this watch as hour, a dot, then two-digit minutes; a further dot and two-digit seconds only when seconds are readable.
6.47
